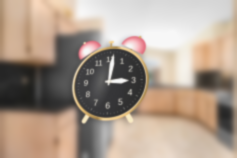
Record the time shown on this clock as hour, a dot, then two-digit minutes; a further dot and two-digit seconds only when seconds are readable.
3.01
